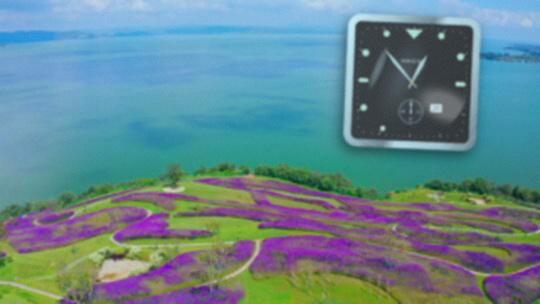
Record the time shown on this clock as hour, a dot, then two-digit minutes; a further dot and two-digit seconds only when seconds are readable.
12.53
